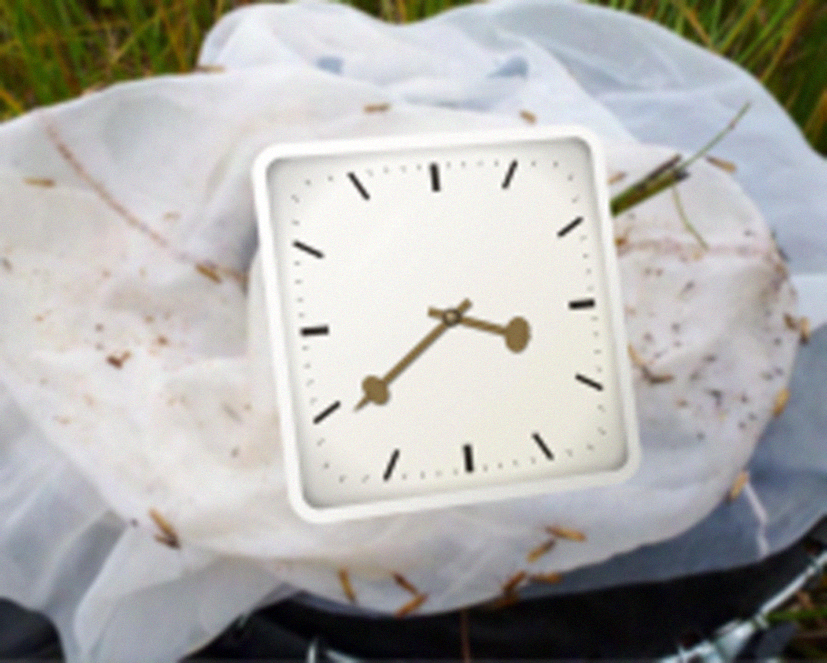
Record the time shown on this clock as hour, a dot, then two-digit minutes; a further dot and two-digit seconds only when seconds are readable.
3.39
